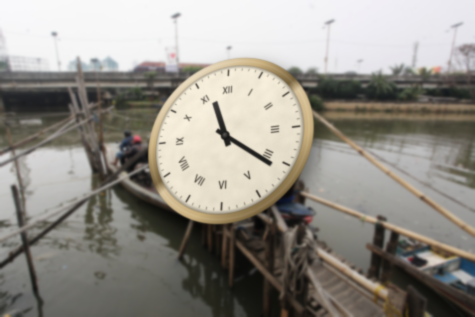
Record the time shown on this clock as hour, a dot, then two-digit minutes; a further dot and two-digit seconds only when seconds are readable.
11.21
